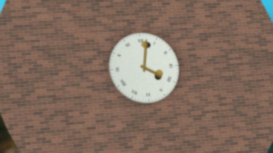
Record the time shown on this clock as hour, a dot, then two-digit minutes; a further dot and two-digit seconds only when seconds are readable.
4.02
